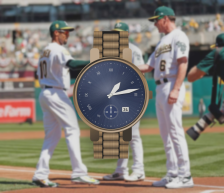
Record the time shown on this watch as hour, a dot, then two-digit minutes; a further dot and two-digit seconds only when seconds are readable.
1.13
